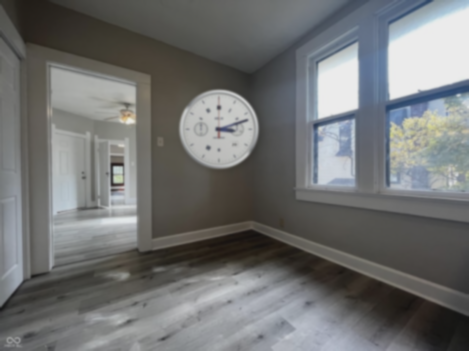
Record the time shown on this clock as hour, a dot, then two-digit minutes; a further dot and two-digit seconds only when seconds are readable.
3.12
